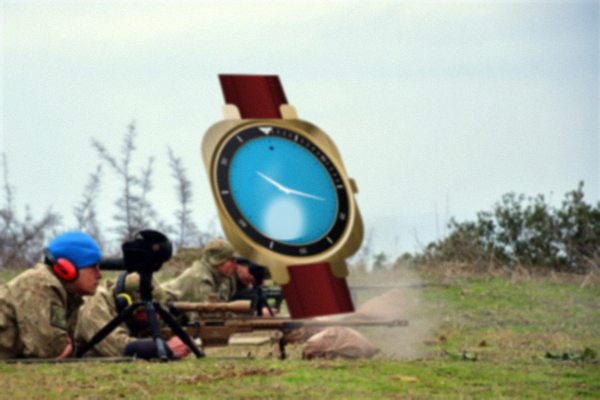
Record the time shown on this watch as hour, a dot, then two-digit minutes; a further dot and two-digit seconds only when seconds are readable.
10.18
